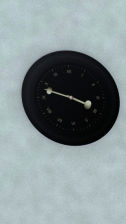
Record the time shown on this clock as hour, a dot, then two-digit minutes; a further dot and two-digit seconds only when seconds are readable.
3.48
